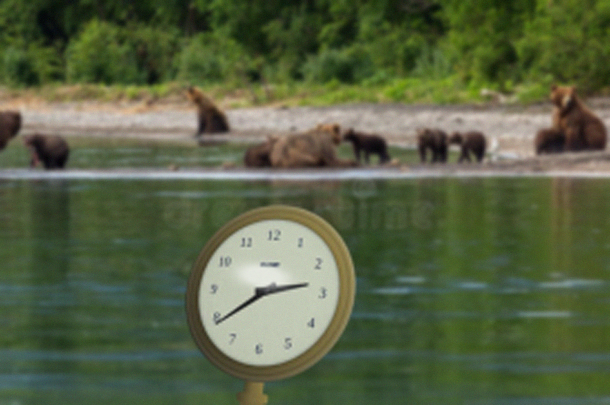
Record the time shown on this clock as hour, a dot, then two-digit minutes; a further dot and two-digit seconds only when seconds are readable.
2.39
